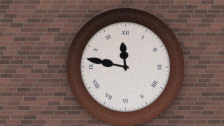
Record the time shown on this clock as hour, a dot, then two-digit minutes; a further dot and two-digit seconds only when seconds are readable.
11.47
